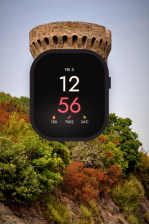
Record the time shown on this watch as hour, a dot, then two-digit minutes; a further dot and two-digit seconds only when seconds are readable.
12.56
